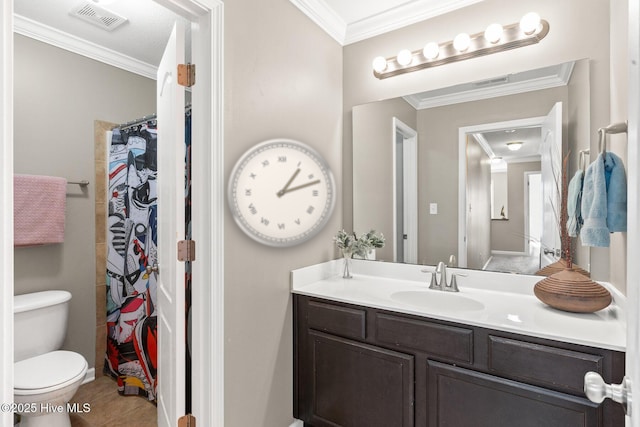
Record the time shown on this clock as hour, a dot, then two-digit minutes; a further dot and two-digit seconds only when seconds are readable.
1.12
